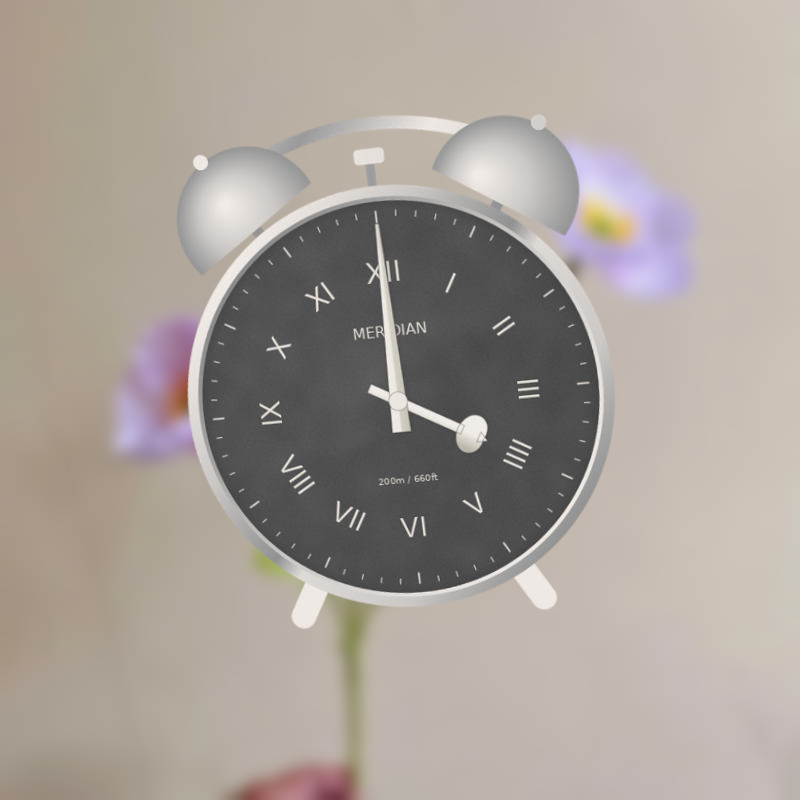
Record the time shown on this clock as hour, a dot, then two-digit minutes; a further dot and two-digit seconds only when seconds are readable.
4.00
